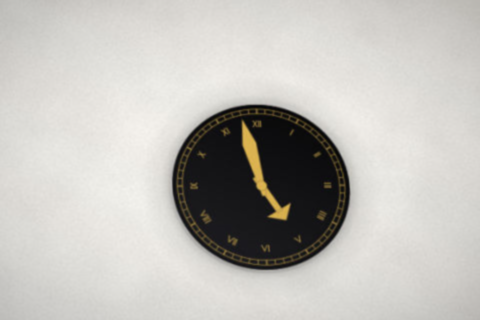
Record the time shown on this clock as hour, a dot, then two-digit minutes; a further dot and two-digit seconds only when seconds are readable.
4.58
